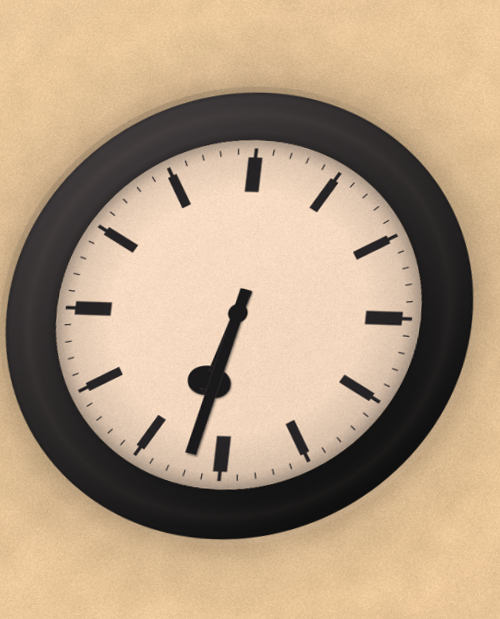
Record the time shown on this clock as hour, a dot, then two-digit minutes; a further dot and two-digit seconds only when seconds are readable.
6.32
